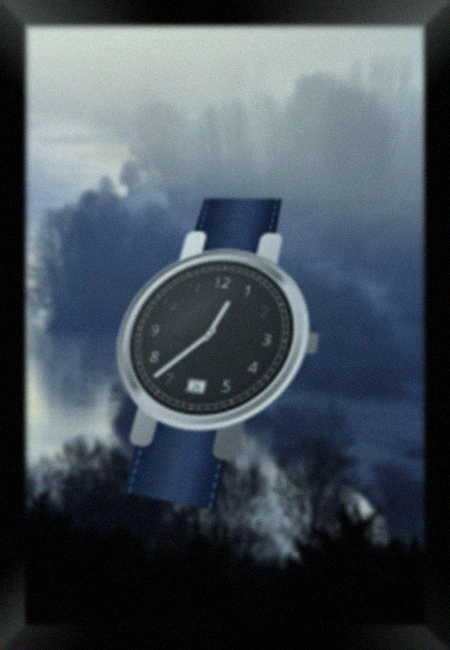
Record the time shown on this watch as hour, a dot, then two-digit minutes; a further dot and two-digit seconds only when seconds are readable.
12.37
